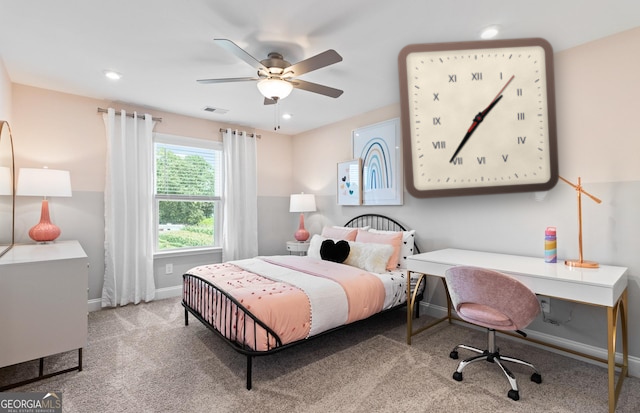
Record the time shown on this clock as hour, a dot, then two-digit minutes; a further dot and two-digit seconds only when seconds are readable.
1.36.07
